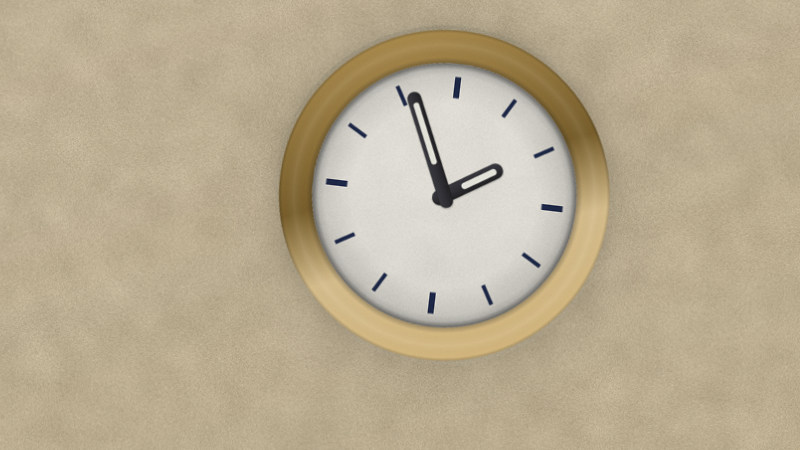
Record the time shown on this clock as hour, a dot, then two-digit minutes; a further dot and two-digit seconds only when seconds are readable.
1.56
